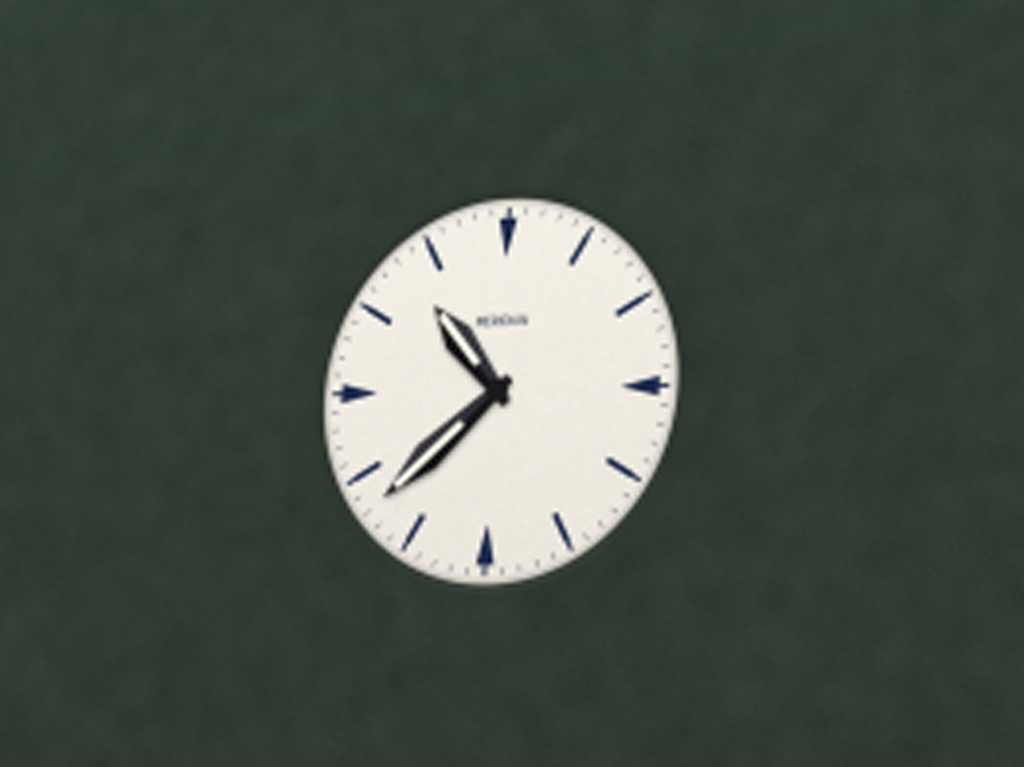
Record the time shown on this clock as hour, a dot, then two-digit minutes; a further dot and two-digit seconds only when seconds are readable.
10.38
